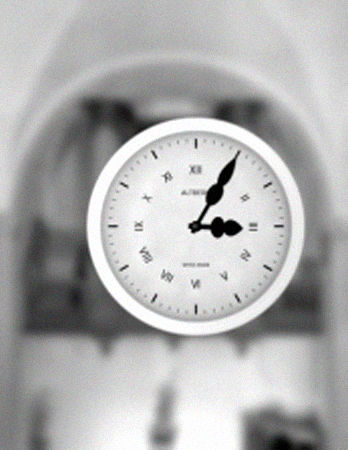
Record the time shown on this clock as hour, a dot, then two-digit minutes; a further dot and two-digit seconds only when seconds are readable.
3.05
